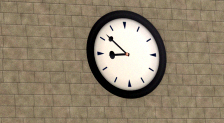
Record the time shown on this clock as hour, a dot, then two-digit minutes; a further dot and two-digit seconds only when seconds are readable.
8.52
